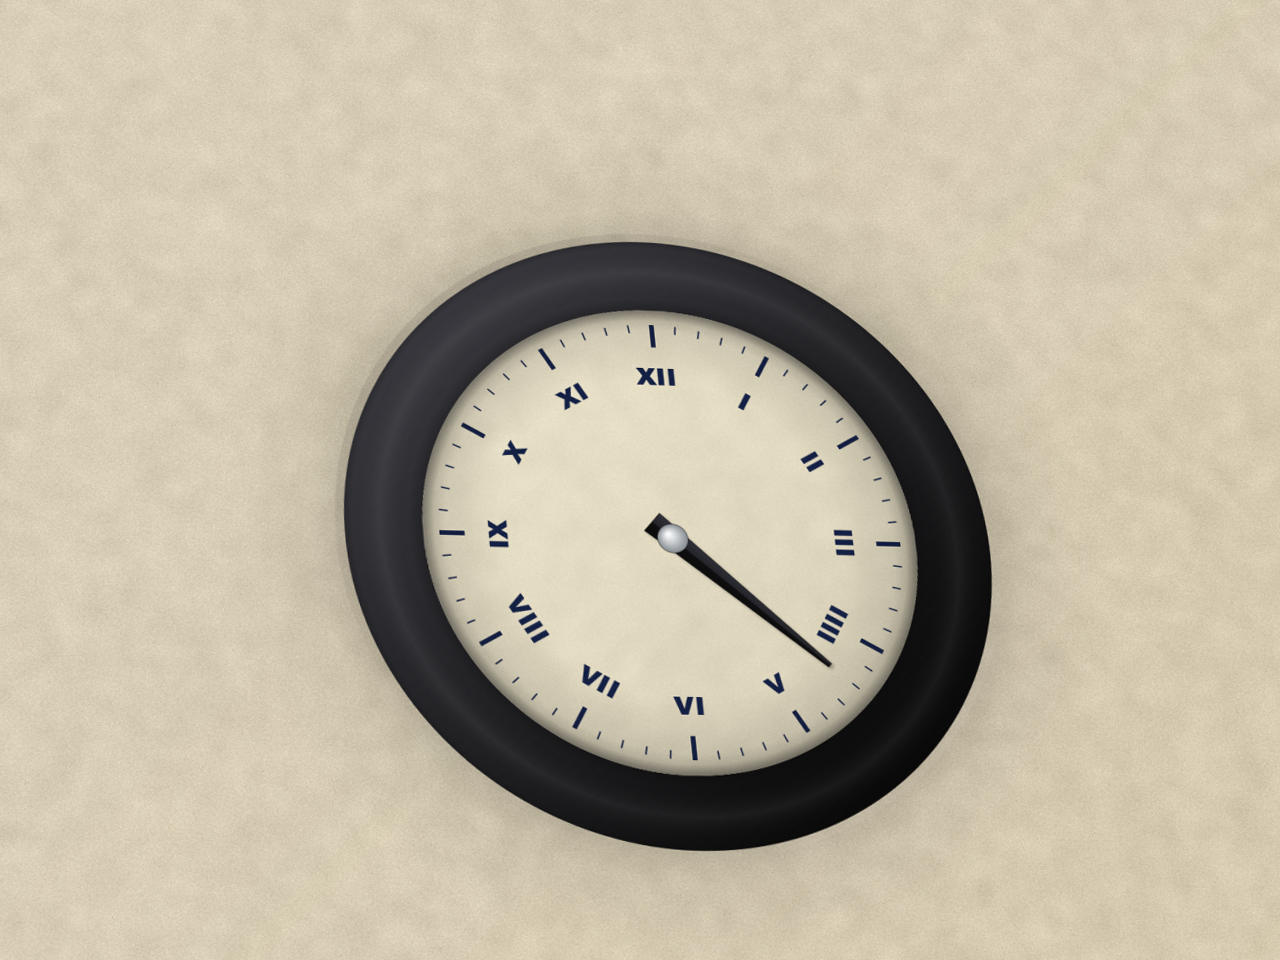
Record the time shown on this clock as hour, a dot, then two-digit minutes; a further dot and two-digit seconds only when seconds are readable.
4.22
